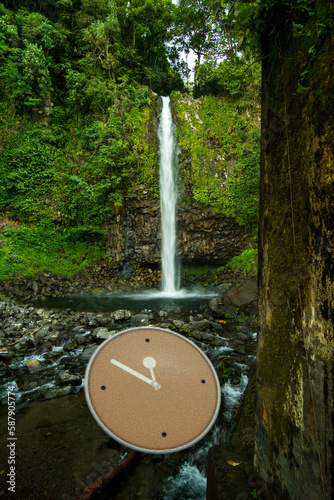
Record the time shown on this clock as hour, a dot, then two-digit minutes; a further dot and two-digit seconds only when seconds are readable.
11.51
